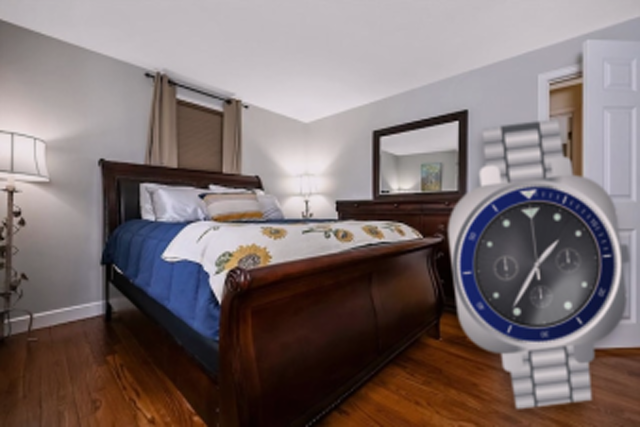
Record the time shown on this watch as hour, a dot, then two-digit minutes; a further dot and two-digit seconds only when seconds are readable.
1.36
